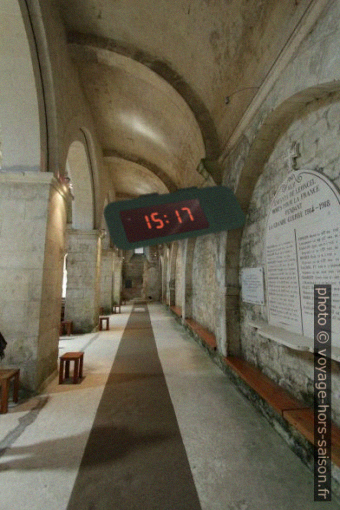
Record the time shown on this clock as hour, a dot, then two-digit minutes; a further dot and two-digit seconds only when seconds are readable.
15.17
